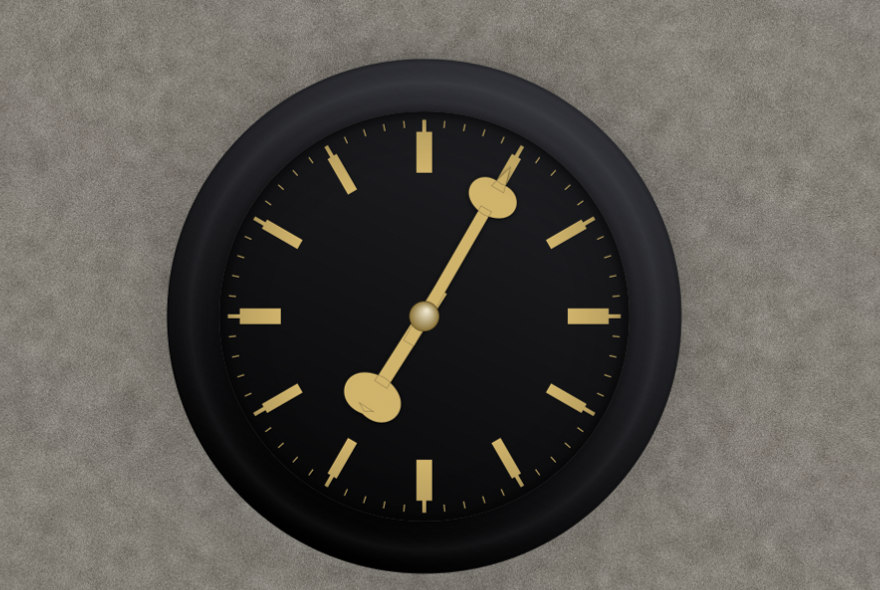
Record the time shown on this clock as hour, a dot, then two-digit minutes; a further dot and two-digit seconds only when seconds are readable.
7.05
